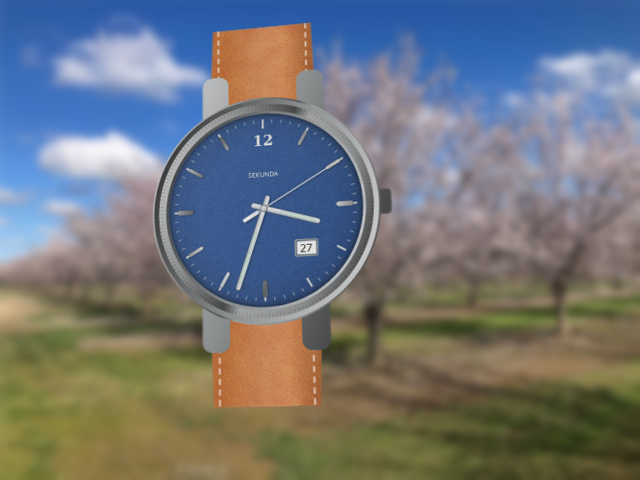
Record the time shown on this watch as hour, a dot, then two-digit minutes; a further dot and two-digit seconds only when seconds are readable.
3.33.10
